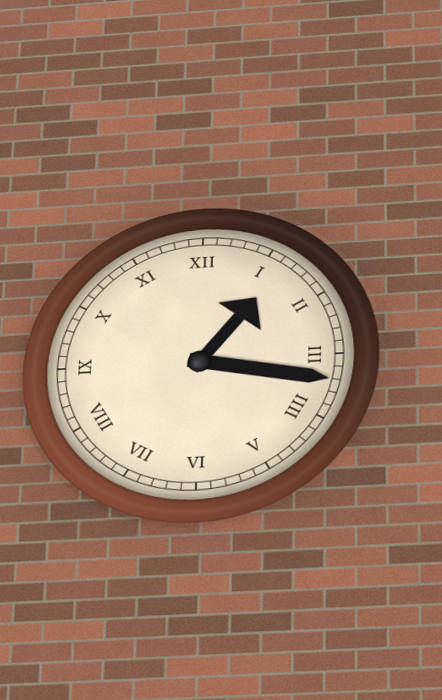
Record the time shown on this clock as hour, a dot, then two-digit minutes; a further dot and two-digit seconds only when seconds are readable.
1.17
